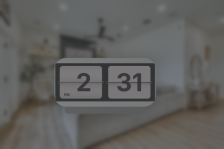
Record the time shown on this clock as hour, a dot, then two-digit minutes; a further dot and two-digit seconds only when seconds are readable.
2.31
